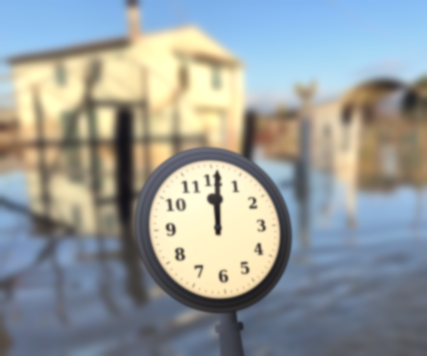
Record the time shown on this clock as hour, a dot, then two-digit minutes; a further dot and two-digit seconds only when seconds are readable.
12.01
